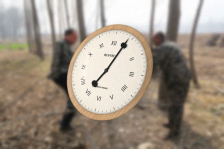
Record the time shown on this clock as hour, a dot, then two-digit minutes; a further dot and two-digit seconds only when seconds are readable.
7.04
